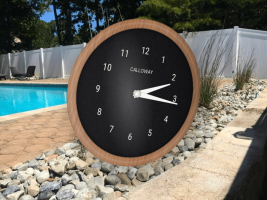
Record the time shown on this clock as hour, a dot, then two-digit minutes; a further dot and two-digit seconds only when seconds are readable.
2.16
